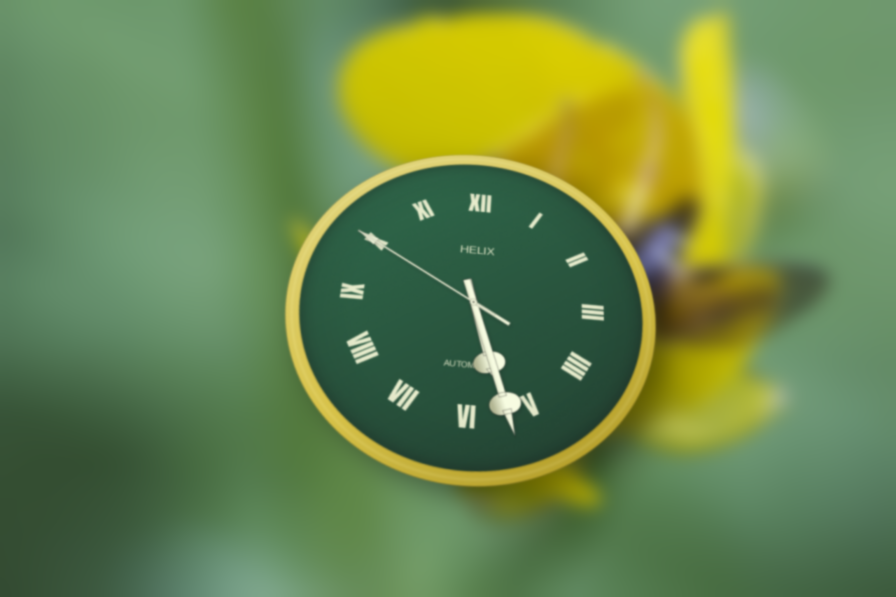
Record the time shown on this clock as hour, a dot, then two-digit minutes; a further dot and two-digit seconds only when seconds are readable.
5.26.50
